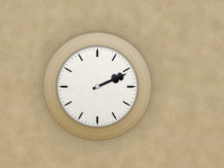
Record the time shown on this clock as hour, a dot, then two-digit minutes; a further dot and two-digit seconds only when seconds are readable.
2.11
